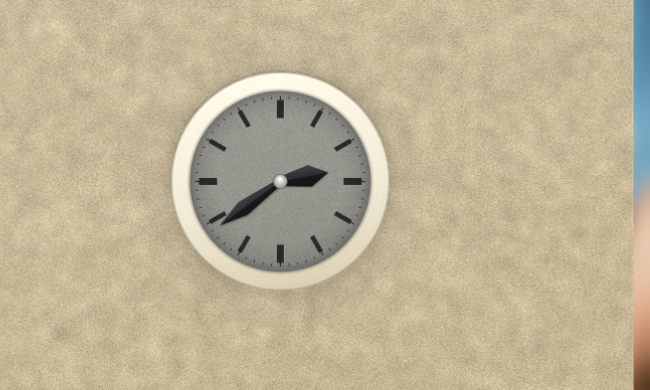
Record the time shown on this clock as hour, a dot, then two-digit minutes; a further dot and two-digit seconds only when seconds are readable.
2.39
